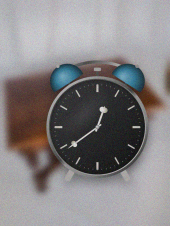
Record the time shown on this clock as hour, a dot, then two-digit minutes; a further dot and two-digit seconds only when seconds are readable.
12.39
